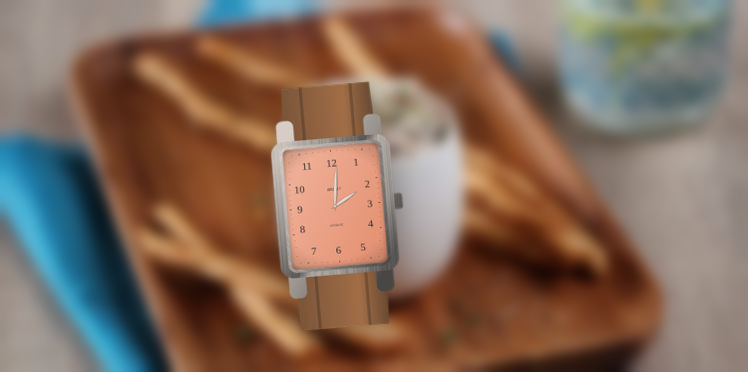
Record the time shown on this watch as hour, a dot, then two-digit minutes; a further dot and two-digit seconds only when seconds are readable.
2.01
